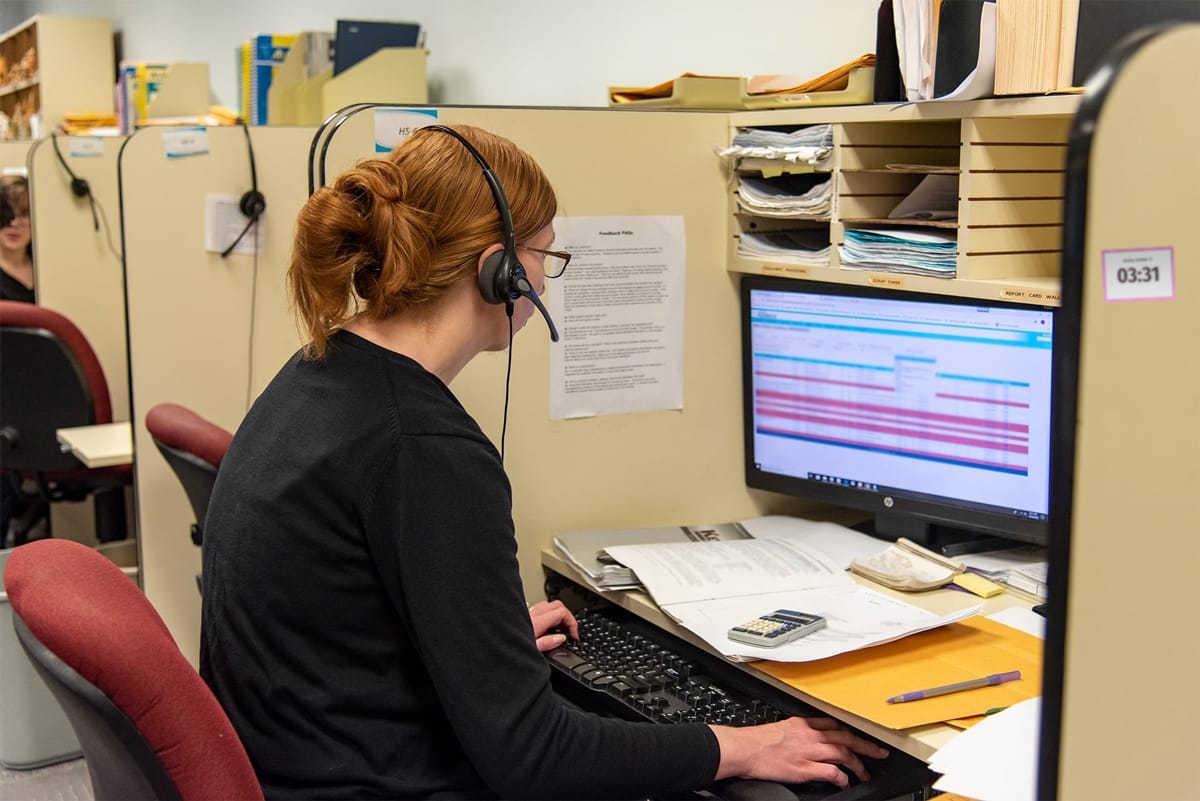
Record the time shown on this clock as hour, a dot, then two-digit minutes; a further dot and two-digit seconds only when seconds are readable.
3.31
